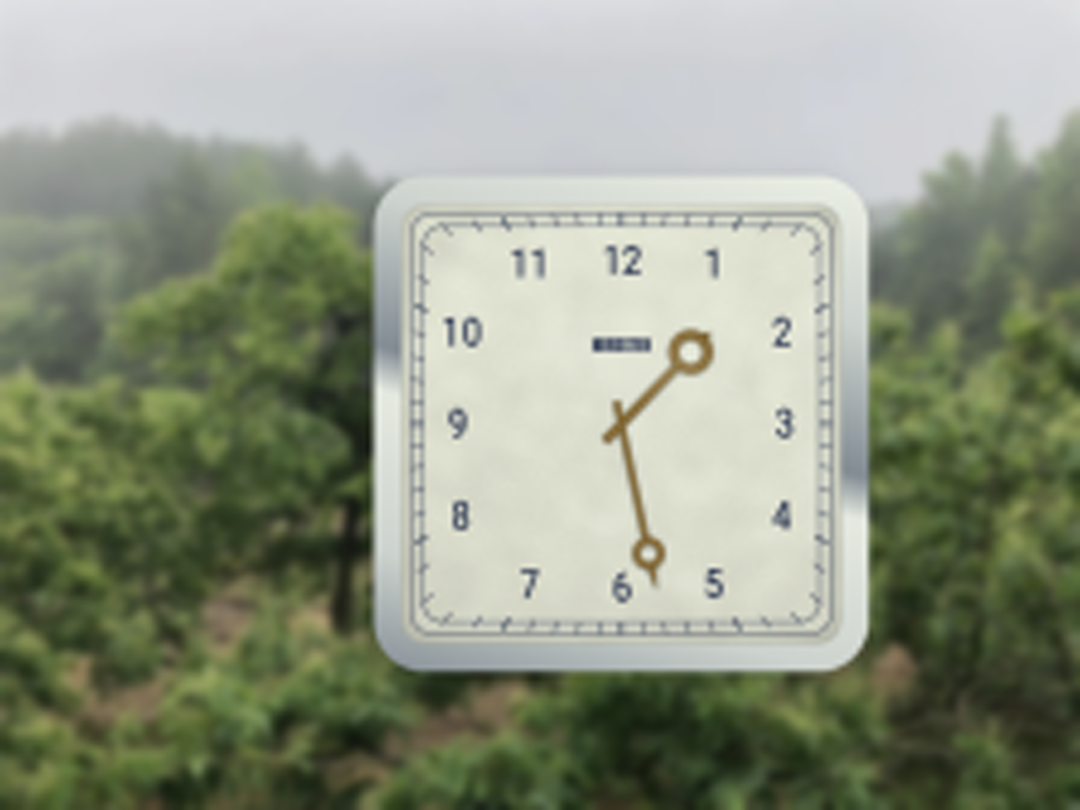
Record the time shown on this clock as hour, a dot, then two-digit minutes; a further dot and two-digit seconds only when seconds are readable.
1.28
